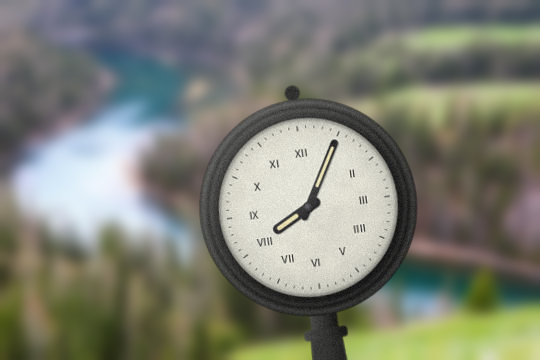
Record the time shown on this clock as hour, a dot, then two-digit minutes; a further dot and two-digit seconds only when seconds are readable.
8.05
